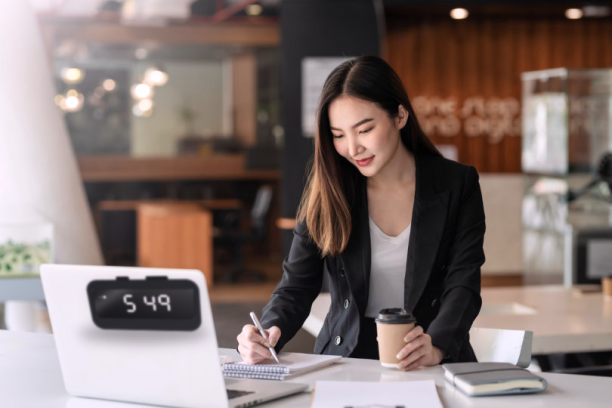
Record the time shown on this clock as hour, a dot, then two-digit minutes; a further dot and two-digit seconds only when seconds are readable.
5.49
